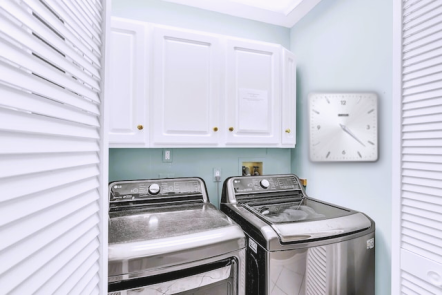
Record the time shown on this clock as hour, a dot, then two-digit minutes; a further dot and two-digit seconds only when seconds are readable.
4.22
